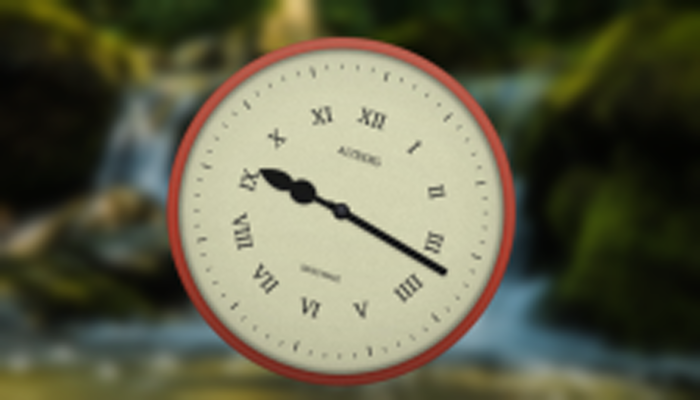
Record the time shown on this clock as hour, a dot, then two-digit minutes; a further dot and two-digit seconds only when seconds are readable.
9.17
